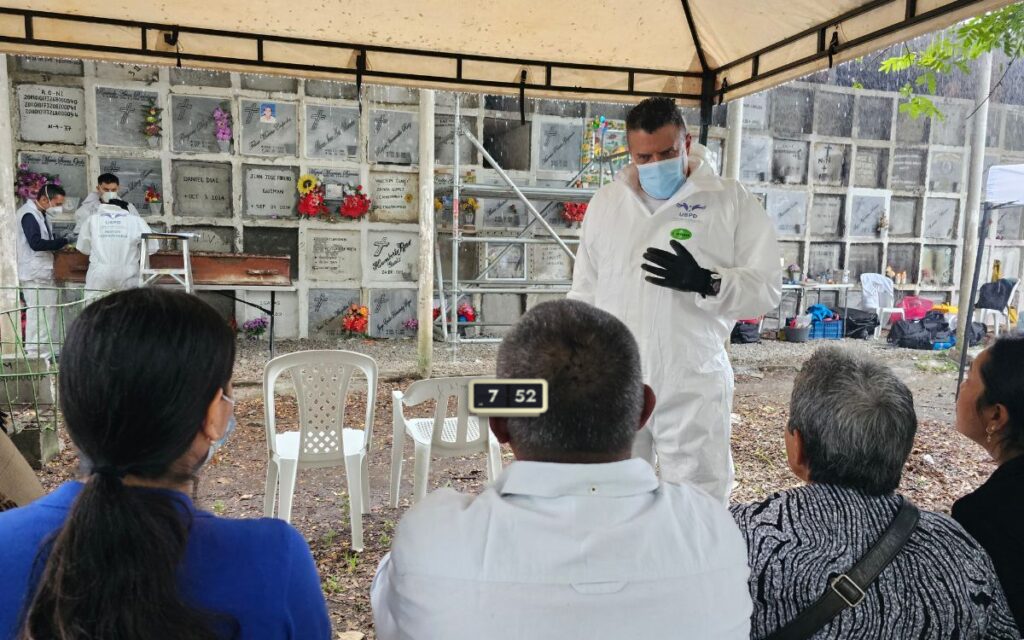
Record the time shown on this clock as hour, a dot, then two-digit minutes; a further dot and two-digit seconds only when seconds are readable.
7.52
